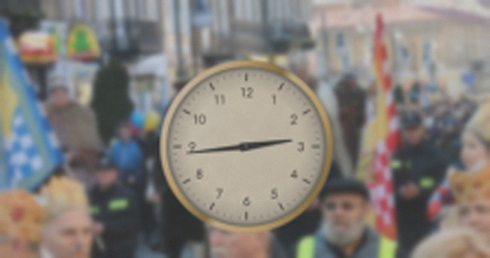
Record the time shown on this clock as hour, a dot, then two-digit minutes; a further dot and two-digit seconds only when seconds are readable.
2.44
